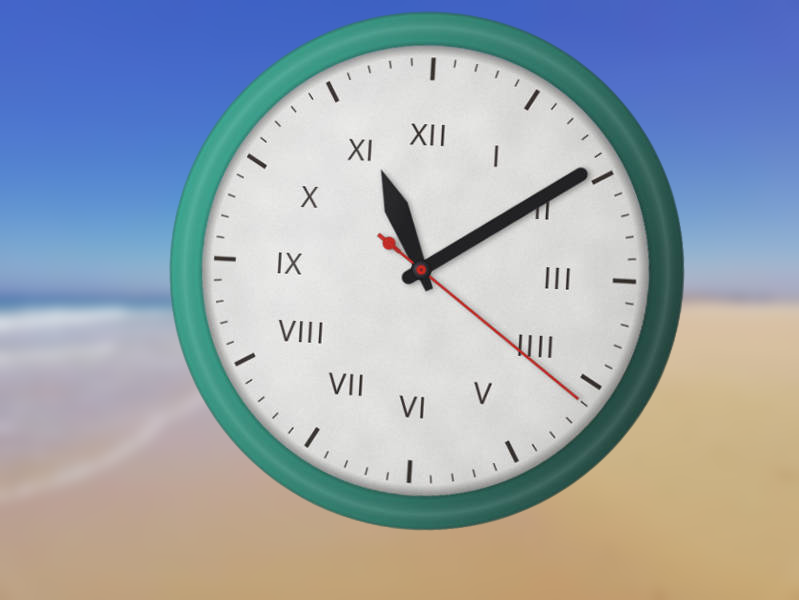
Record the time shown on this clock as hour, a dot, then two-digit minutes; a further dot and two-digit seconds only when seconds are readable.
11.09.21
